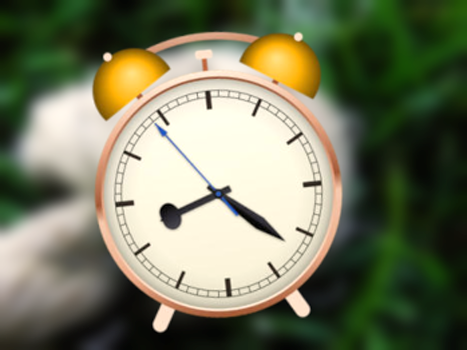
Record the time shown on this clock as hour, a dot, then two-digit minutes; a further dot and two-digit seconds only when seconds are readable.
8.21.54
